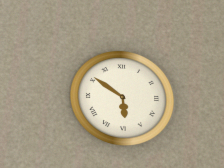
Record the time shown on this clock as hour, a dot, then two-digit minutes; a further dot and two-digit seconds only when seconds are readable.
5.51
